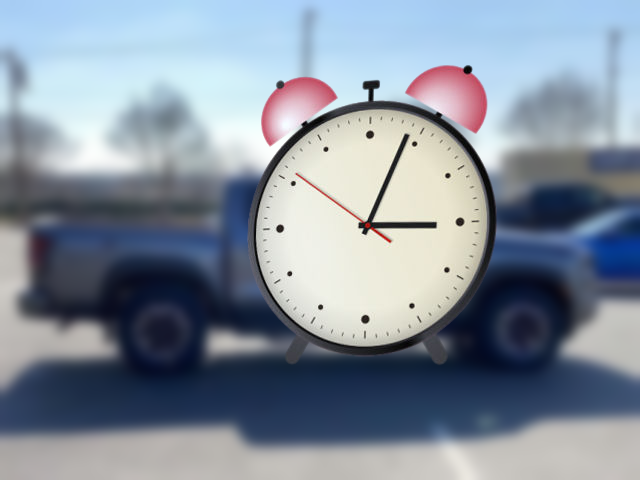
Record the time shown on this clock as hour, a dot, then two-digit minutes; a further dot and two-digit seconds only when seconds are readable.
3.03.51
